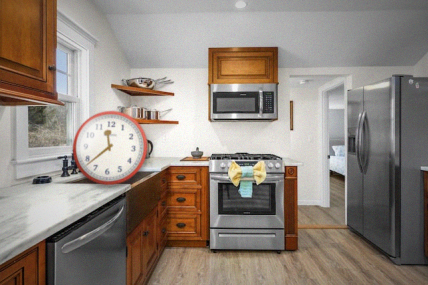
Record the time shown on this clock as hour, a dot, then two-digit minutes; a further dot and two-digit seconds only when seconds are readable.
11.38
